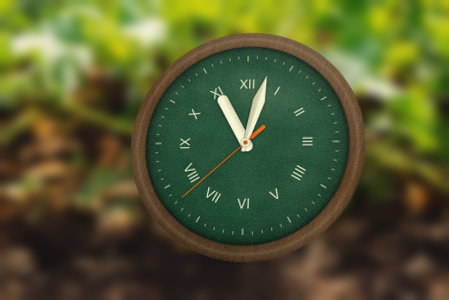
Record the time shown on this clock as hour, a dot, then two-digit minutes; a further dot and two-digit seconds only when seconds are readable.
11.02.38
